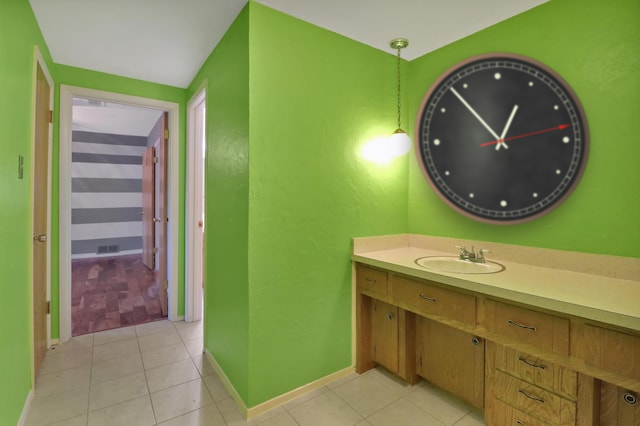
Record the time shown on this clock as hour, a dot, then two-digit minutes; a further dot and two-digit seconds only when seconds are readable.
12.53.13
